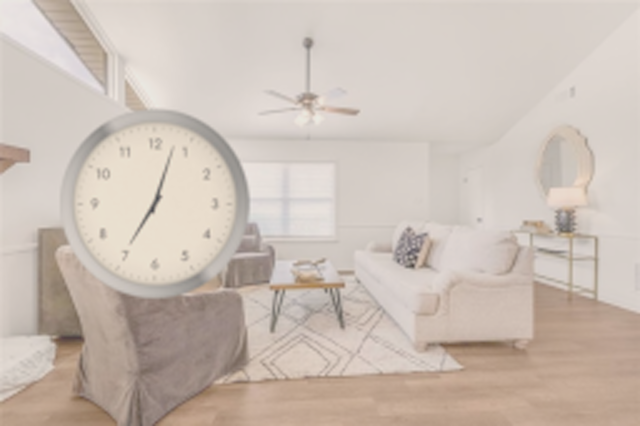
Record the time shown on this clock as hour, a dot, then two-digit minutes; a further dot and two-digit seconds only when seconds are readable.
7.03
